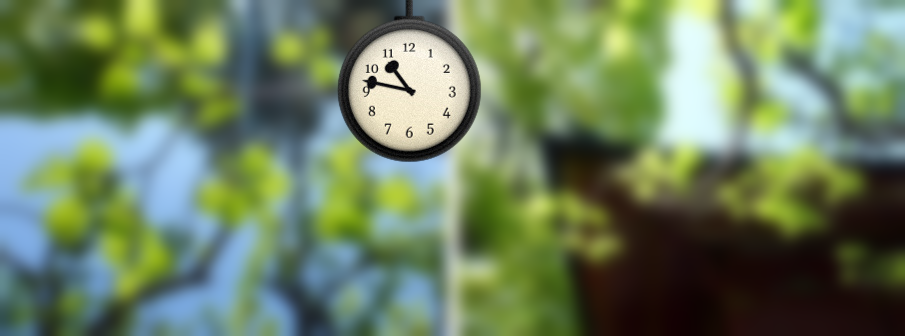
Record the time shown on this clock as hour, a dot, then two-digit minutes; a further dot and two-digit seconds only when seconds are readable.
10.47
